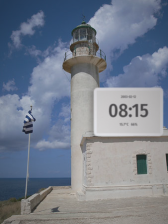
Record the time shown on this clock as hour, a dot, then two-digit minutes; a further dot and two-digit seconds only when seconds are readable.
8.15
